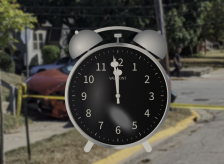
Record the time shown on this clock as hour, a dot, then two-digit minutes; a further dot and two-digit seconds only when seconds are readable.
11.59
